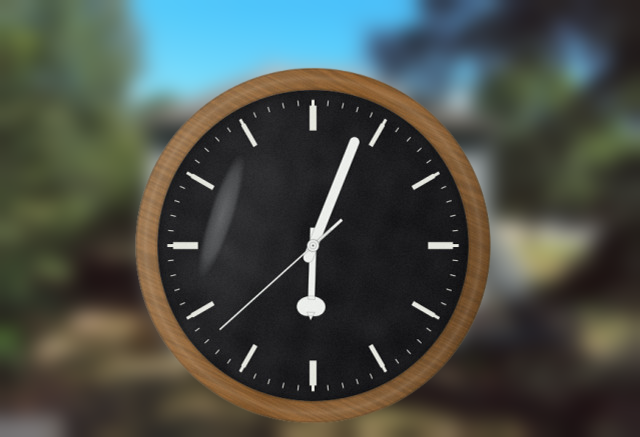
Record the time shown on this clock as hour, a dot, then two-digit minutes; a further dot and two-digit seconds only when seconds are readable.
6.03.38
